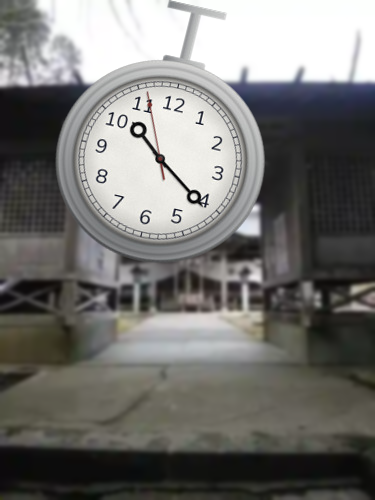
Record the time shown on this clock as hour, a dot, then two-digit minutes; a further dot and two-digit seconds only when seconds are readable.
10.20.56
